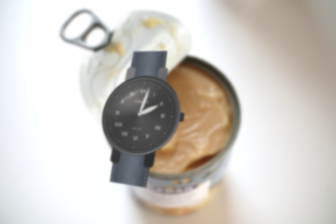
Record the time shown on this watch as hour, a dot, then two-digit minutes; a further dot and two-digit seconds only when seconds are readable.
2.02
